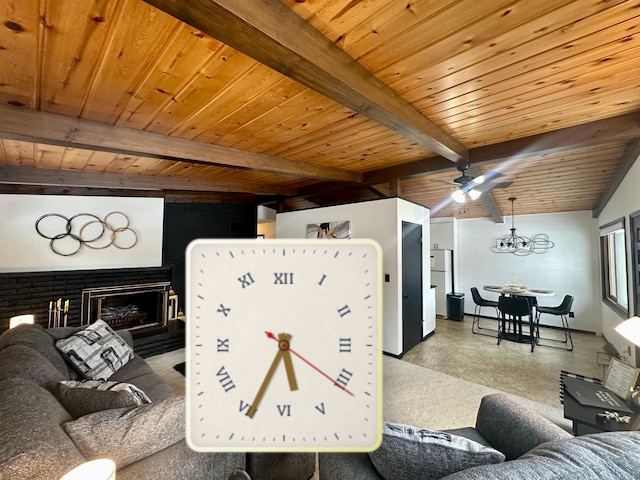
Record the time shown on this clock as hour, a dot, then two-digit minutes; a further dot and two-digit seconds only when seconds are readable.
5.34.21
